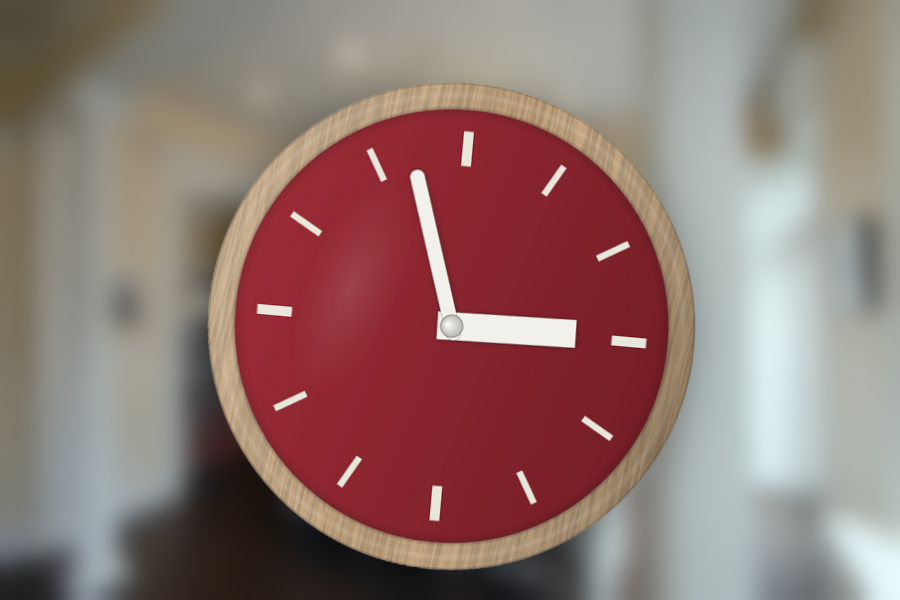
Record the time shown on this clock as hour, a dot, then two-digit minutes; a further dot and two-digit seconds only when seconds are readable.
2.57
